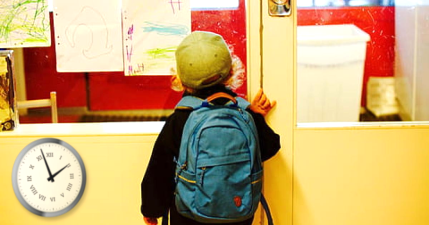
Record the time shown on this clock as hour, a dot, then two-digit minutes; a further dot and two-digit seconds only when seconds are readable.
1.57
